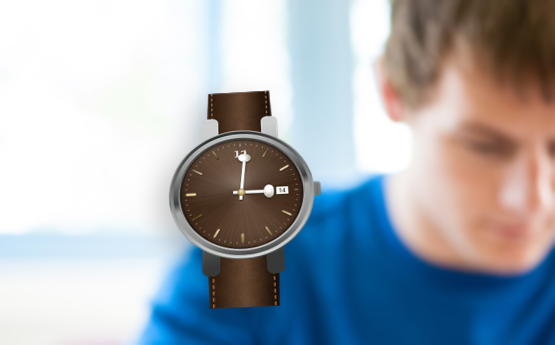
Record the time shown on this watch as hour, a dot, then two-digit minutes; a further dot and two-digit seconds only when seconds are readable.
3.01
